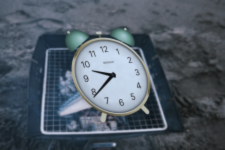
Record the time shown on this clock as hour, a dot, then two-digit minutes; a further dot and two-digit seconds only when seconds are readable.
9.39
